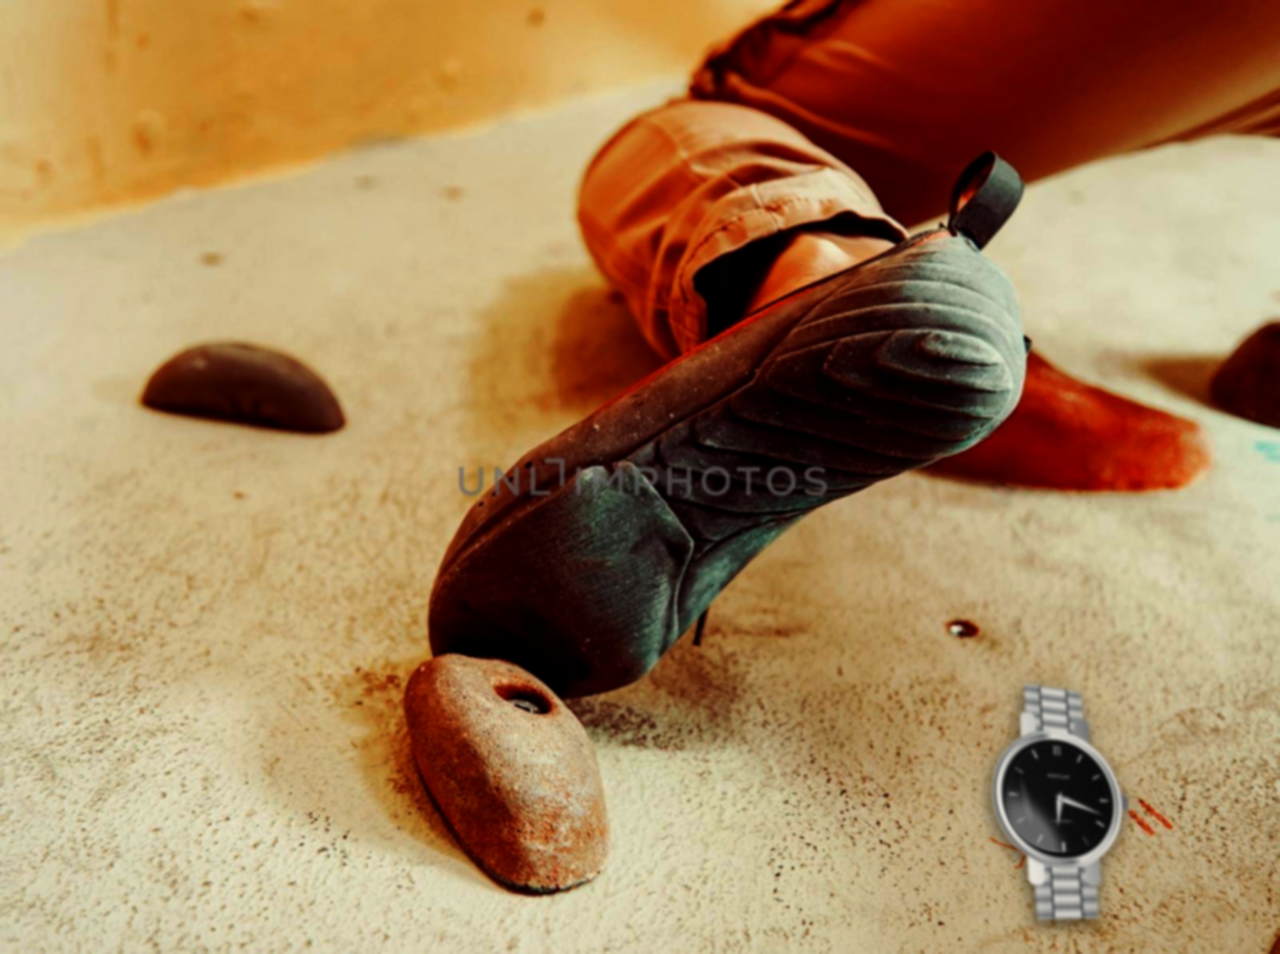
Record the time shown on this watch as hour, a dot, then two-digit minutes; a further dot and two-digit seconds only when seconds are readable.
6.18
